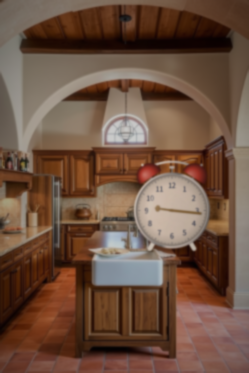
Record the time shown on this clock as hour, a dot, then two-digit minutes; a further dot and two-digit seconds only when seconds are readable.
9.16
